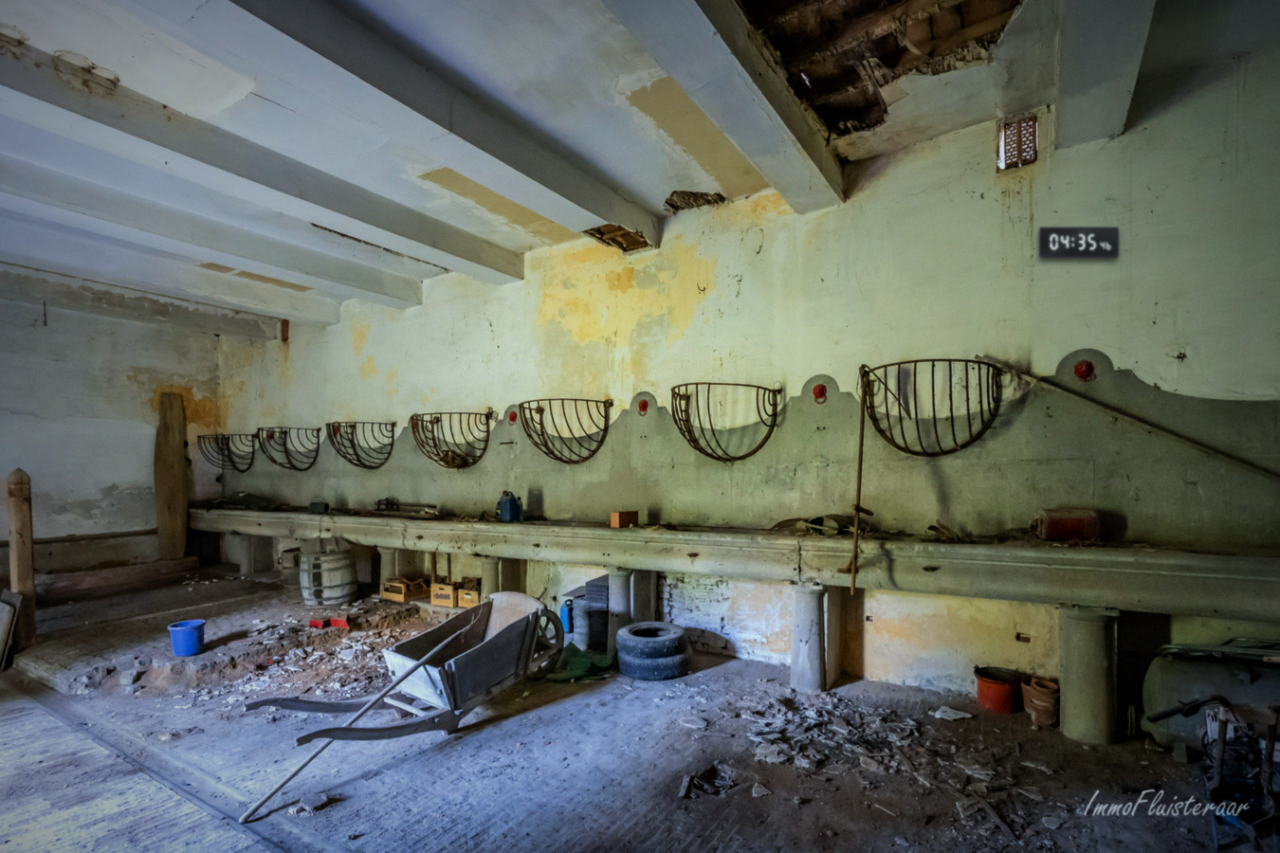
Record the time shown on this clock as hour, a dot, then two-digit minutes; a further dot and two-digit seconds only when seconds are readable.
4.35
